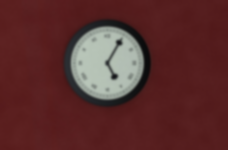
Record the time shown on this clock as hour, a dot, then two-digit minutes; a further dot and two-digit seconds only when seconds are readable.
5.05
